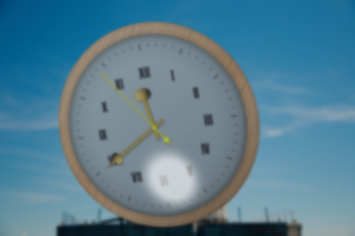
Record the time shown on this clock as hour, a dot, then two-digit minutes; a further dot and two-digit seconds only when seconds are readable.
11.39.54
